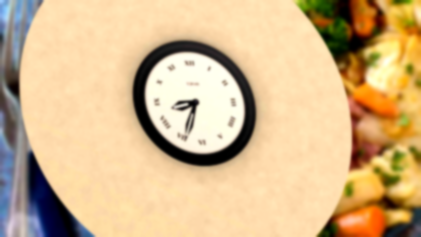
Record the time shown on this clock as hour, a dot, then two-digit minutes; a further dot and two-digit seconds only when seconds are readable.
8.34
